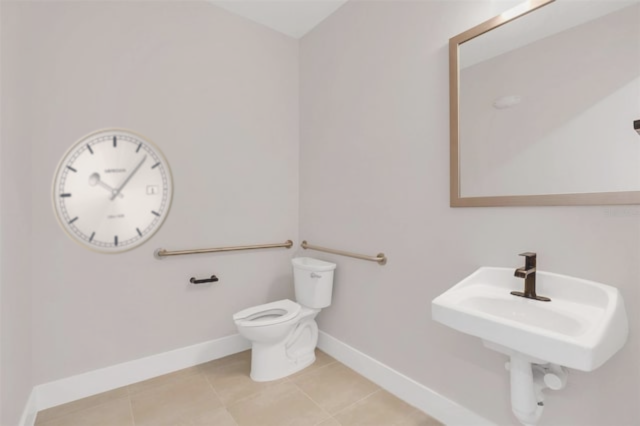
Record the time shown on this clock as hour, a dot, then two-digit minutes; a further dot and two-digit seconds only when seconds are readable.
10.07
